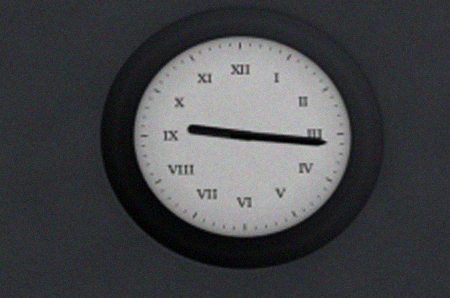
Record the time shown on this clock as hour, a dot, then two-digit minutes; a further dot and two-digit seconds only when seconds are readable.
9.16
